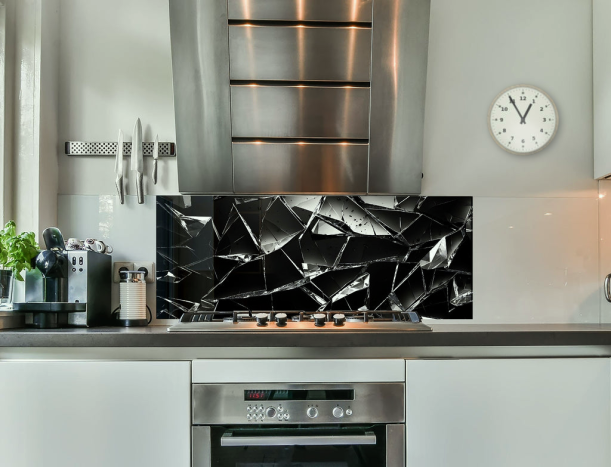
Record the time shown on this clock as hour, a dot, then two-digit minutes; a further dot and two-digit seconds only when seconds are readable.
12.55
